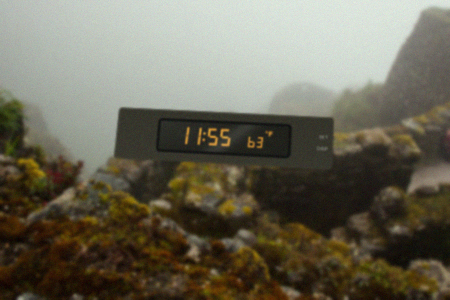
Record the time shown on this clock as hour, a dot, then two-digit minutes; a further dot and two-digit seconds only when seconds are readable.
11.55
